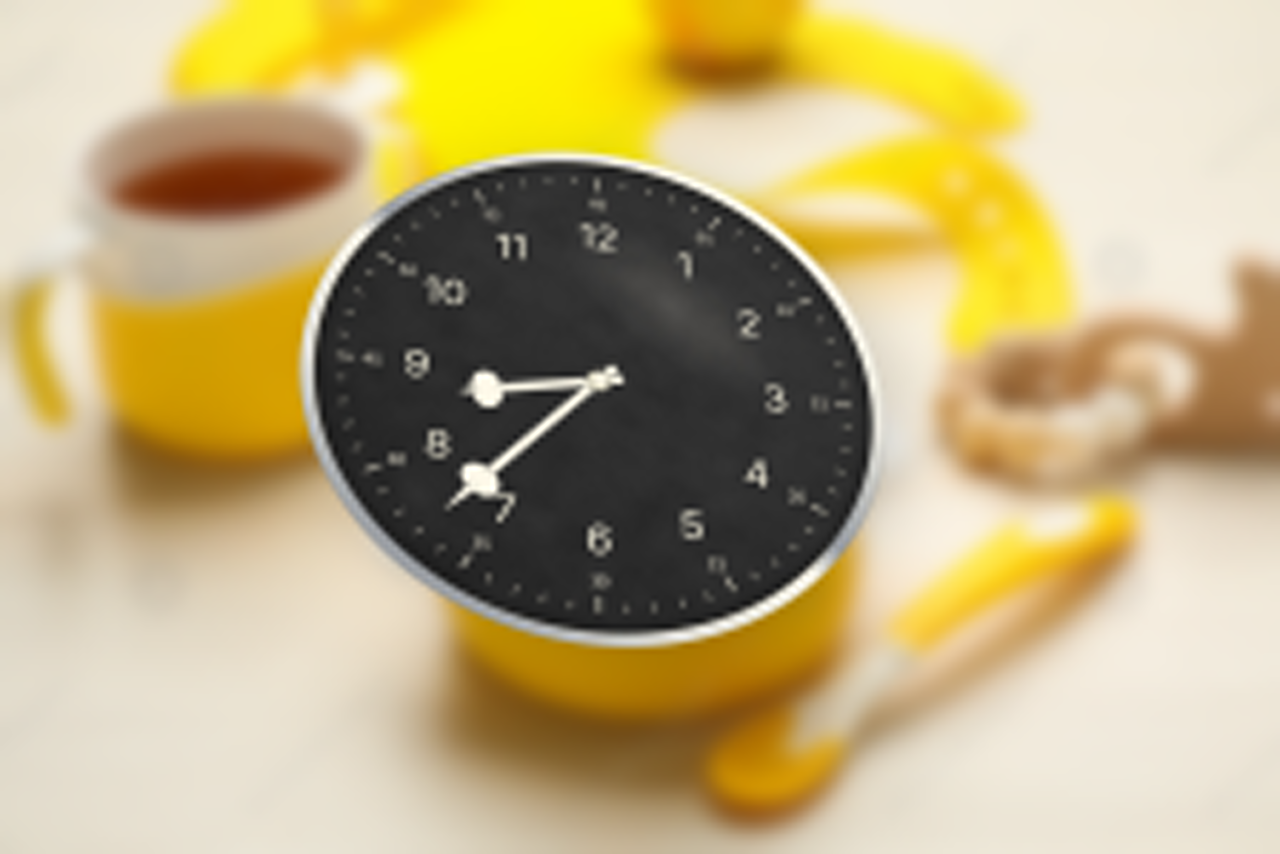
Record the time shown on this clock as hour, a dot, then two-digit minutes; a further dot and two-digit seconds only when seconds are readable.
8.37
